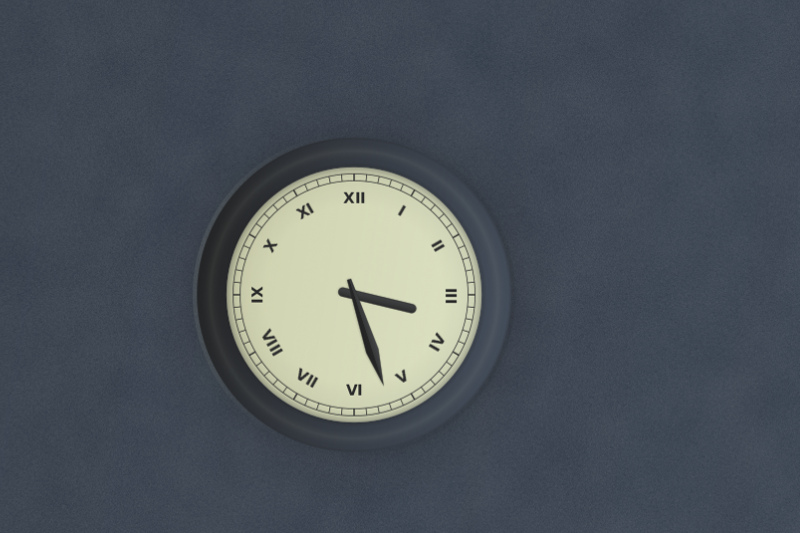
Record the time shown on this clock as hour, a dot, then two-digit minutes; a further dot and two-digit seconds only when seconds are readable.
3.27
